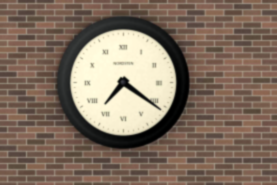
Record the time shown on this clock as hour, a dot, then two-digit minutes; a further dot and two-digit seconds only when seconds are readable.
7.21
